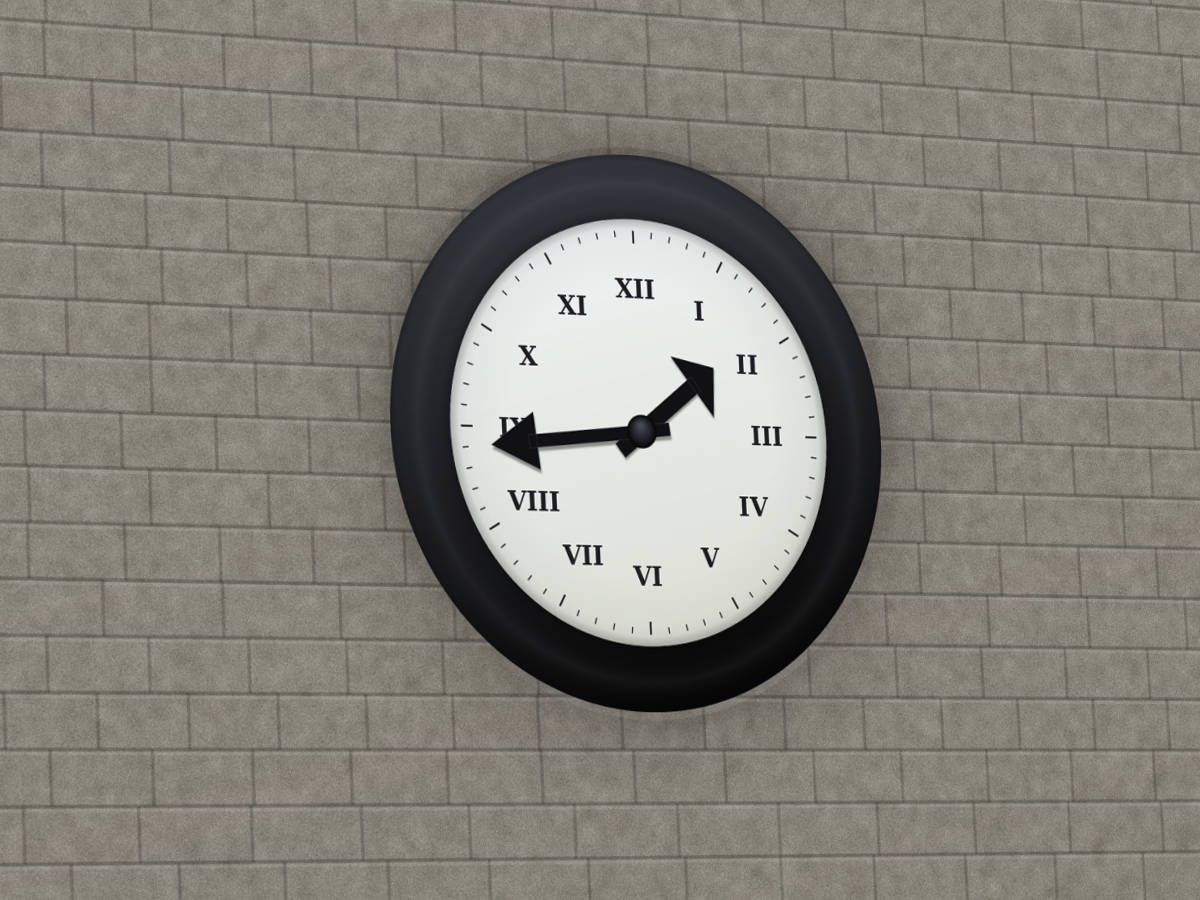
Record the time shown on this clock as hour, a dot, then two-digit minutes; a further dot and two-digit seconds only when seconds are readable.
1.44
